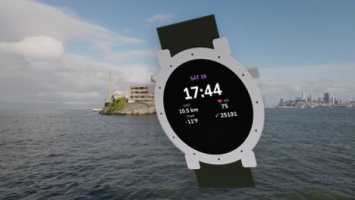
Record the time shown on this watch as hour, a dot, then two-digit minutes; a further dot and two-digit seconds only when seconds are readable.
17.44
